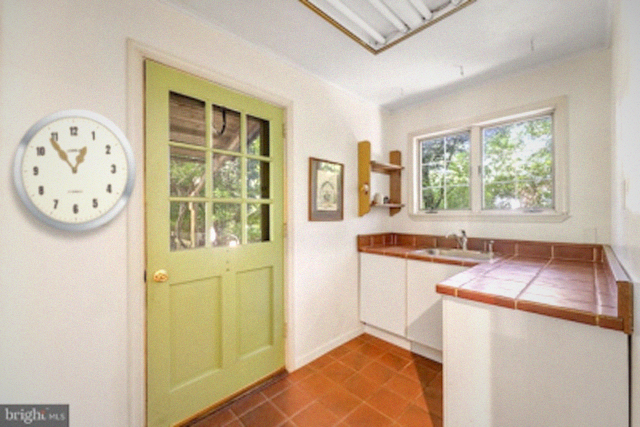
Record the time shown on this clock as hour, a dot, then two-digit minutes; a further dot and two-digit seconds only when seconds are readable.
12.54
